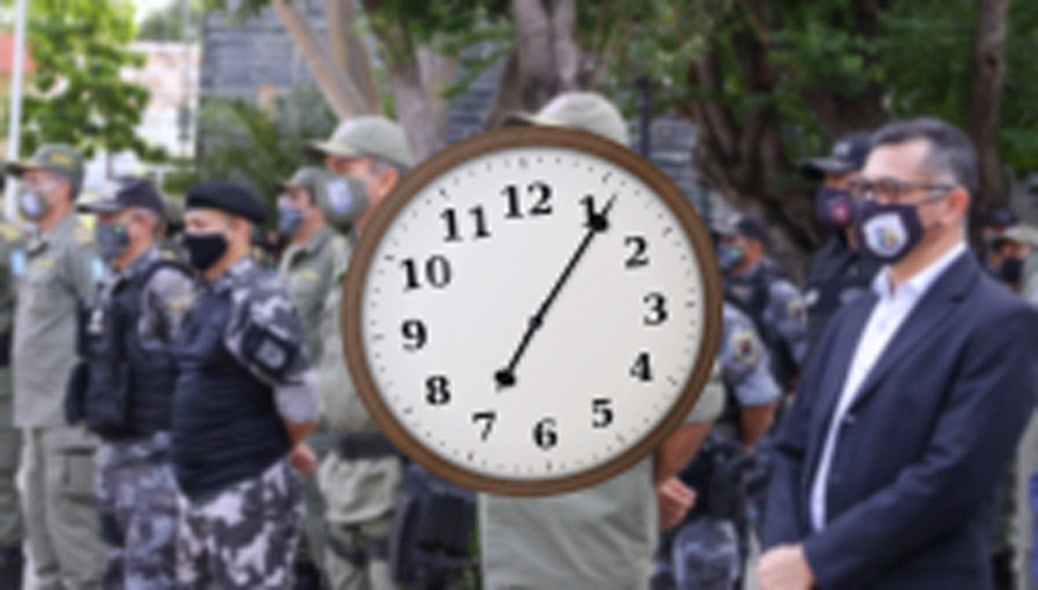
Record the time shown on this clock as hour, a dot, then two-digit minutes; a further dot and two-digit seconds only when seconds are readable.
7.06
